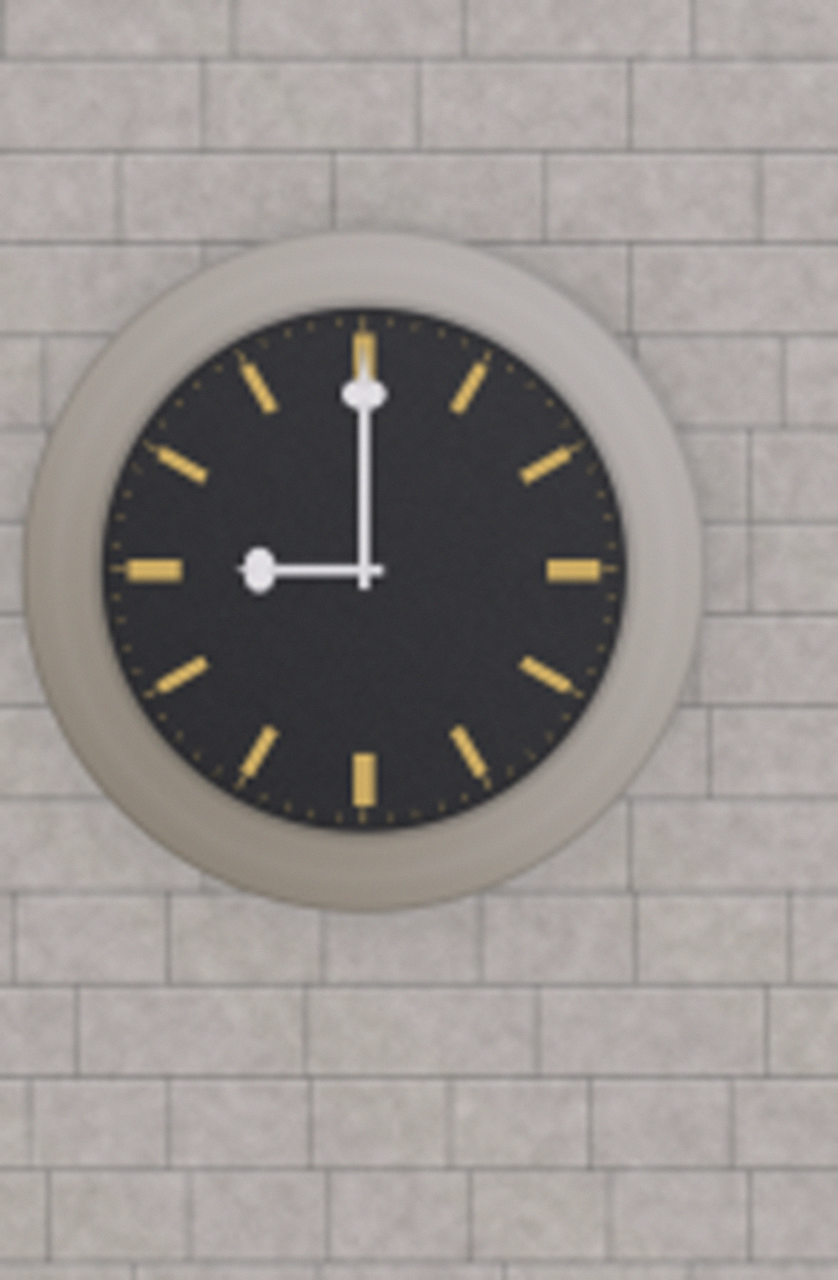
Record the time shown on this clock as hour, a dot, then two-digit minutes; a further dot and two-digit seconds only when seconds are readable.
9.00
